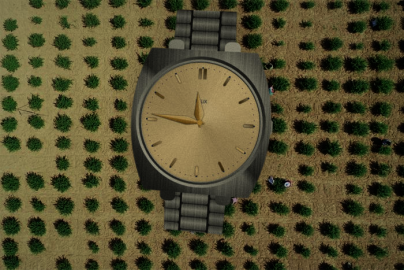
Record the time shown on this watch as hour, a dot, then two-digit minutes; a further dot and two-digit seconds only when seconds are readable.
11.46
